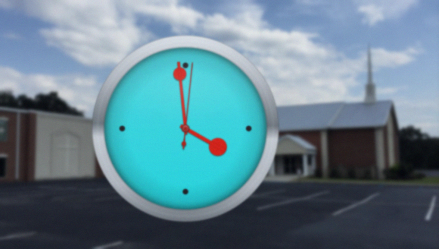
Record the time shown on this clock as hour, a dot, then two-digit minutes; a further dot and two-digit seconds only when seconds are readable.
3.59.01
